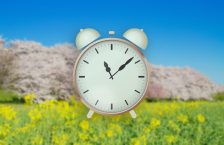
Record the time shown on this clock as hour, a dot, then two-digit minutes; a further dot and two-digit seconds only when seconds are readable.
11.08
